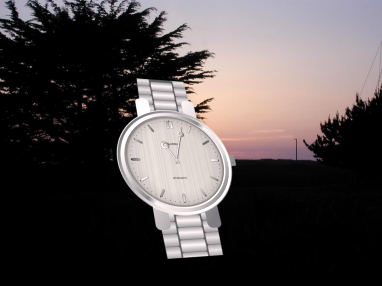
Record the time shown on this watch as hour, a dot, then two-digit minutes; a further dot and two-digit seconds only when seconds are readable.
11.03
